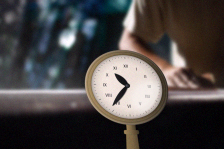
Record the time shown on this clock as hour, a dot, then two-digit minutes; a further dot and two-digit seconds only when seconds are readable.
10.36
